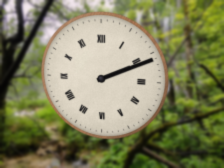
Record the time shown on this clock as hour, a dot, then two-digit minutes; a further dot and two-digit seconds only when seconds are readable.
2.11
